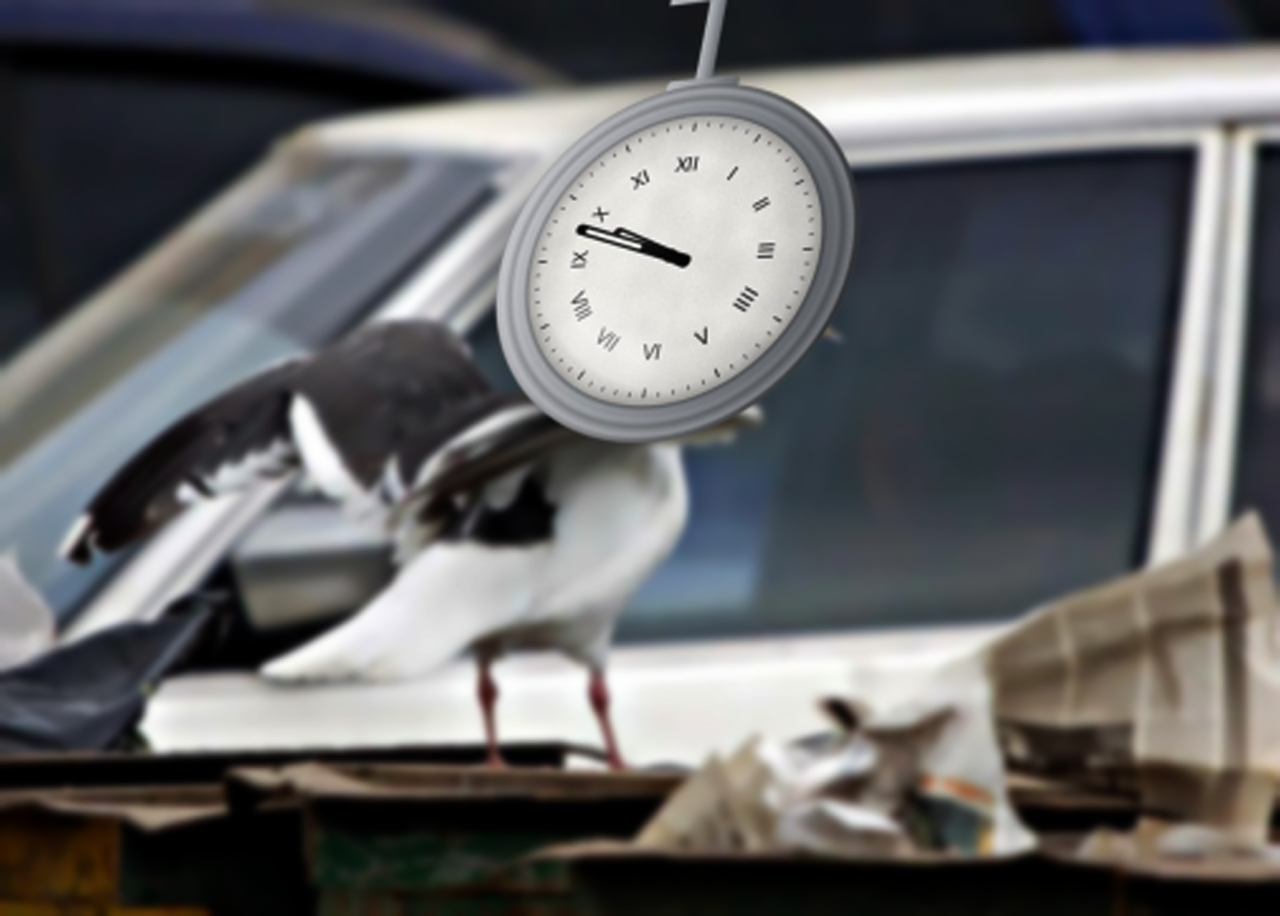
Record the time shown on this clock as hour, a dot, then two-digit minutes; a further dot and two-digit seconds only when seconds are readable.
9.48
